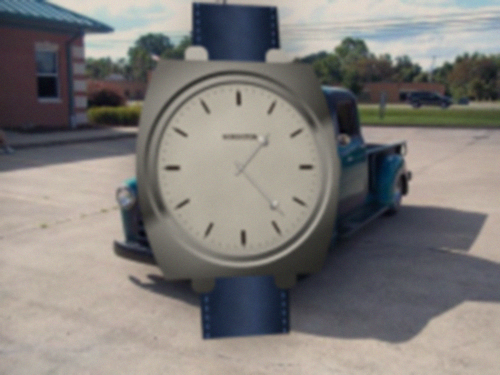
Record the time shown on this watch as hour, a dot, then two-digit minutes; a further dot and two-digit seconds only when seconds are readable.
1.23
